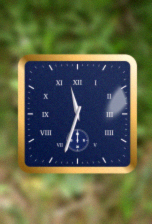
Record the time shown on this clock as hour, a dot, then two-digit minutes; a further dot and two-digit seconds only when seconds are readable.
11.33
